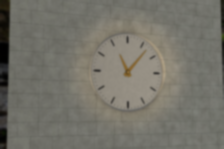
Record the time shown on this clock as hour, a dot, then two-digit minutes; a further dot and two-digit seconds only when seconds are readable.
11.07
